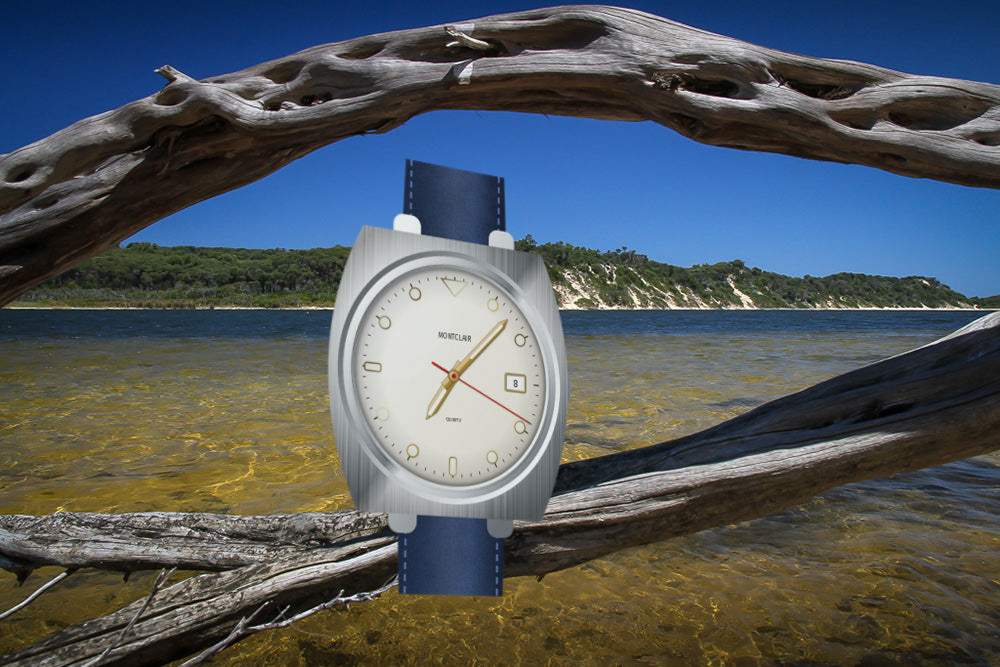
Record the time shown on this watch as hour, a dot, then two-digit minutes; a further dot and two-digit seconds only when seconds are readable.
7.07.19
